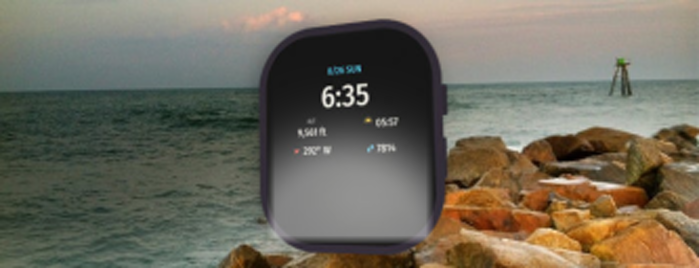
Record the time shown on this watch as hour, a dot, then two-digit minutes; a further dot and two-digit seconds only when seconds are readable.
6.35
